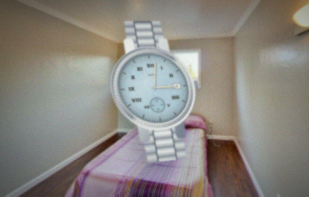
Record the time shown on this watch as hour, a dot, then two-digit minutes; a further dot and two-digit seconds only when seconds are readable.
3.02
